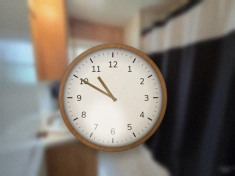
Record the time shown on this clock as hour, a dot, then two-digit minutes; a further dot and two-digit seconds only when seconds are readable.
10.50
